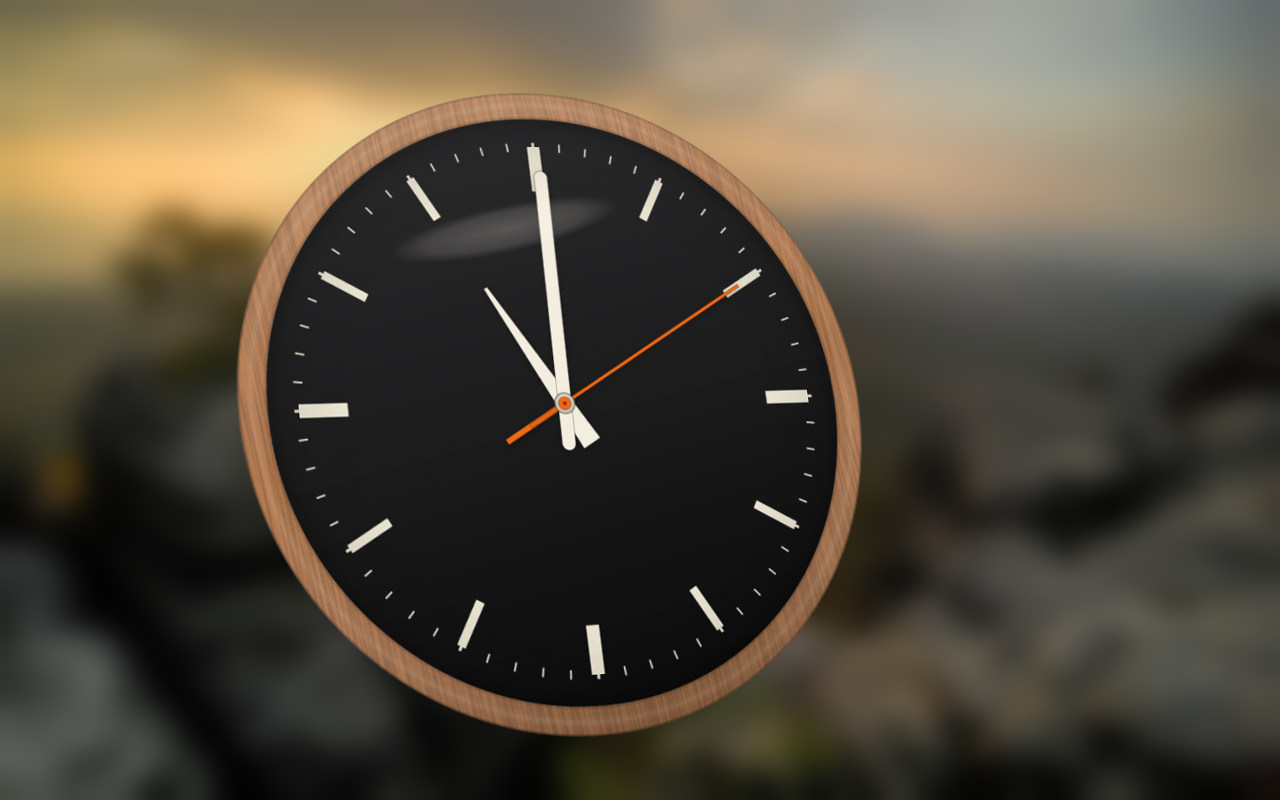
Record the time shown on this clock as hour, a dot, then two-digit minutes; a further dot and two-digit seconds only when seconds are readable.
11.00.10
